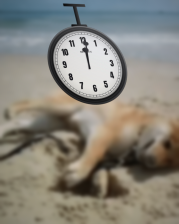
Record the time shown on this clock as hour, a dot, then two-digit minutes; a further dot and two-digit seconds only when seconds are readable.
12.01
